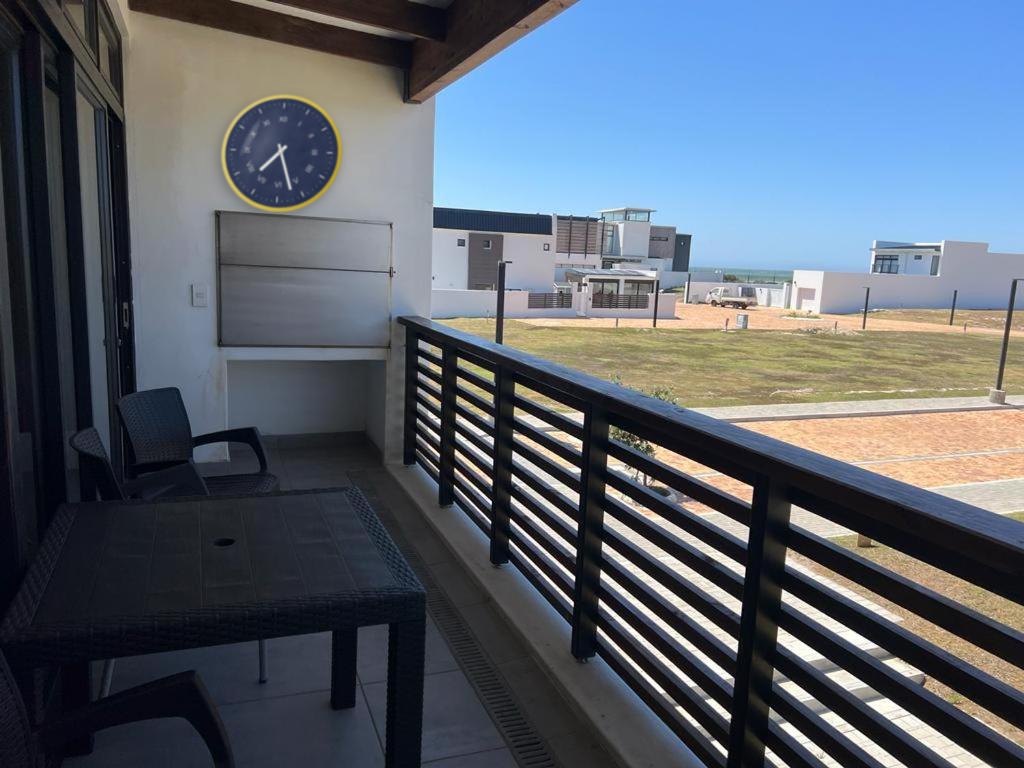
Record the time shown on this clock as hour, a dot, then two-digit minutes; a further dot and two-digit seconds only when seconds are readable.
7.27
